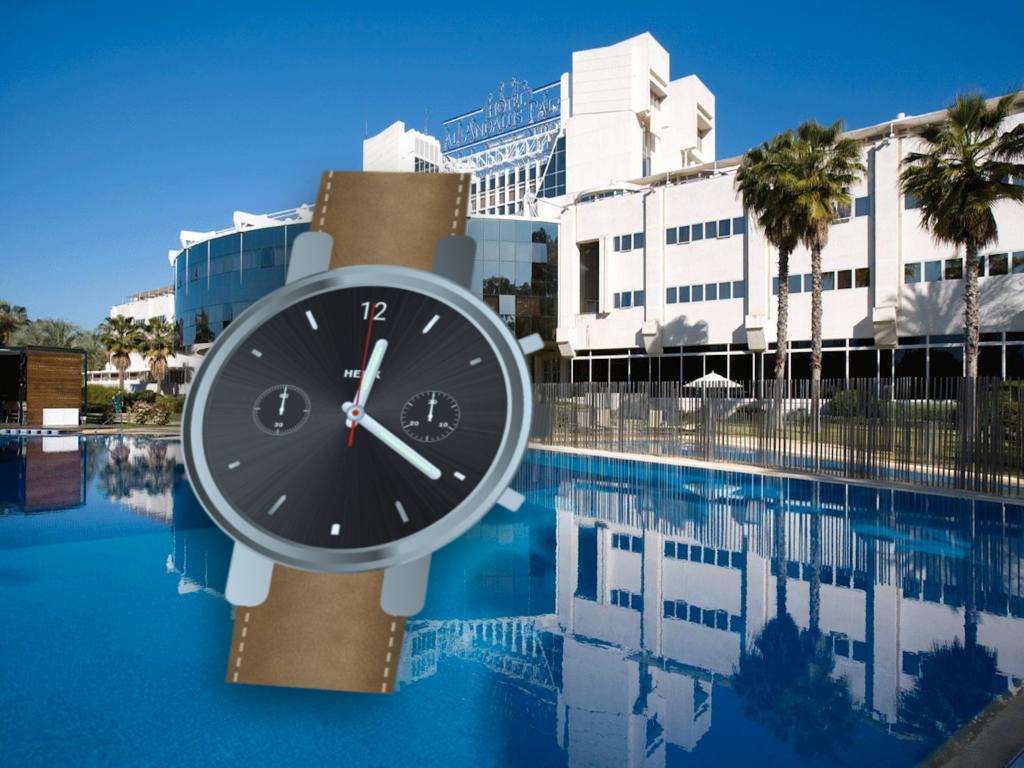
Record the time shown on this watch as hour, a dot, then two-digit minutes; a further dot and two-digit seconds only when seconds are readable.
12.21
